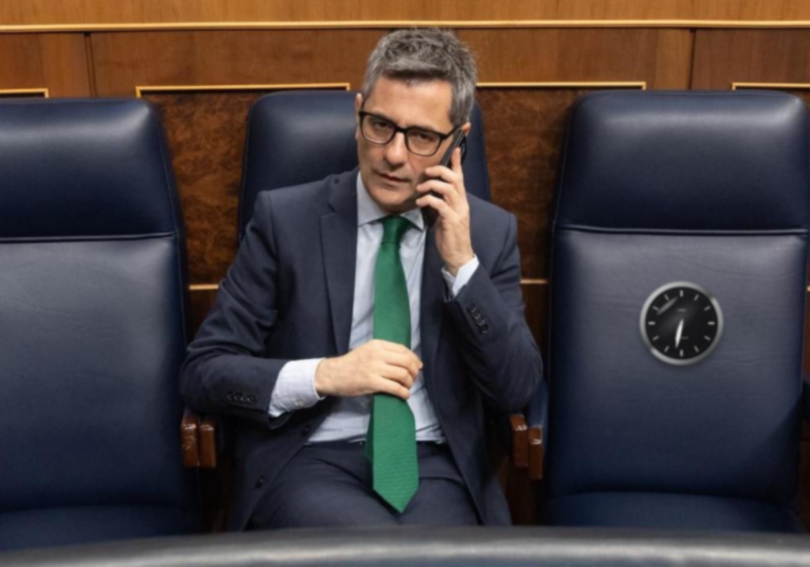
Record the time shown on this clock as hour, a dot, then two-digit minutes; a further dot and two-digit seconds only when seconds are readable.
6.32
